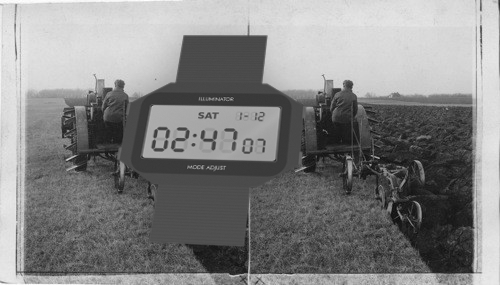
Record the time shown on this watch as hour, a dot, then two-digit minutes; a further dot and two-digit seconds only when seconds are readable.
2.47.07
